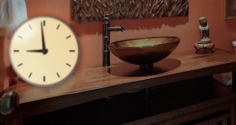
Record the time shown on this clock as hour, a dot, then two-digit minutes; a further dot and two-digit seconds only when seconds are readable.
8.59
